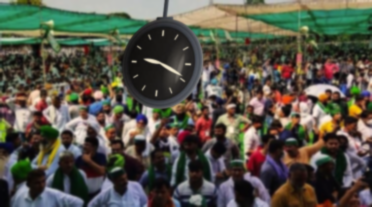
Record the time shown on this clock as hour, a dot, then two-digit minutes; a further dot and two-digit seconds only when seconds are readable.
9.19
